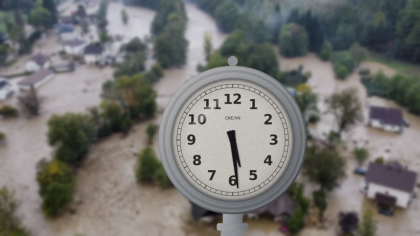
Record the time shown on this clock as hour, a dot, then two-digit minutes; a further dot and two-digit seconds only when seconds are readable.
5.29
